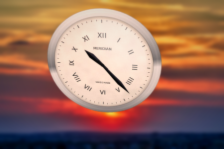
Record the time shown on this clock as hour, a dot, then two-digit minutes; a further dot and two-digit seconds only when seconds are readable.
10.23
